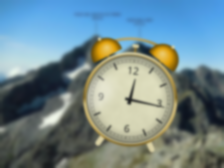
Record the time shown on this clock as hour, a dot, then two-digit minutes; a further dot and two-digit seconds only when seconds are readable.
12.16
